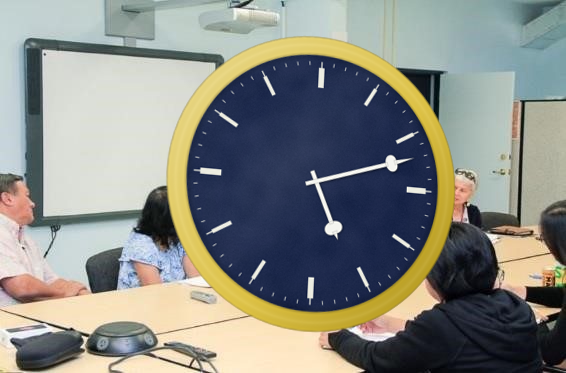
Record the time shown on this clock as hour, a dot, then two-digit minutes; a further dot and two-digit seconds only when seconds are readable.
5.12
